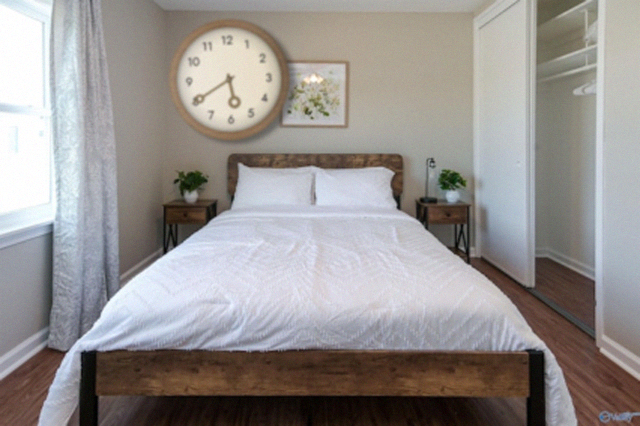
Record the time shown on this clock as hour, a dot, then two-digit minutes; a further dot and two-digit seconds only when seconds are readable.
5.40
